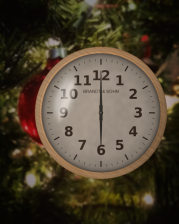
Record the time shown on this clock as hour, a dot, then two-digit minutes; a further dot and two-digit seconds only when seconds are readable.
6.00
